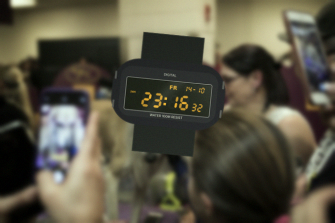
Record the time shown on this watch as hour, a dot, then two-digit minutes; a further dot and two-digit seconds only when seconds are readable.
23.16.32
